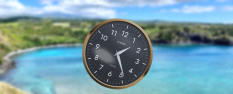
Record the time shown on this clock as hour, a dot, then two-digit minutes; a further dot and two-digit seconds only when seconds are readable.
1.24
